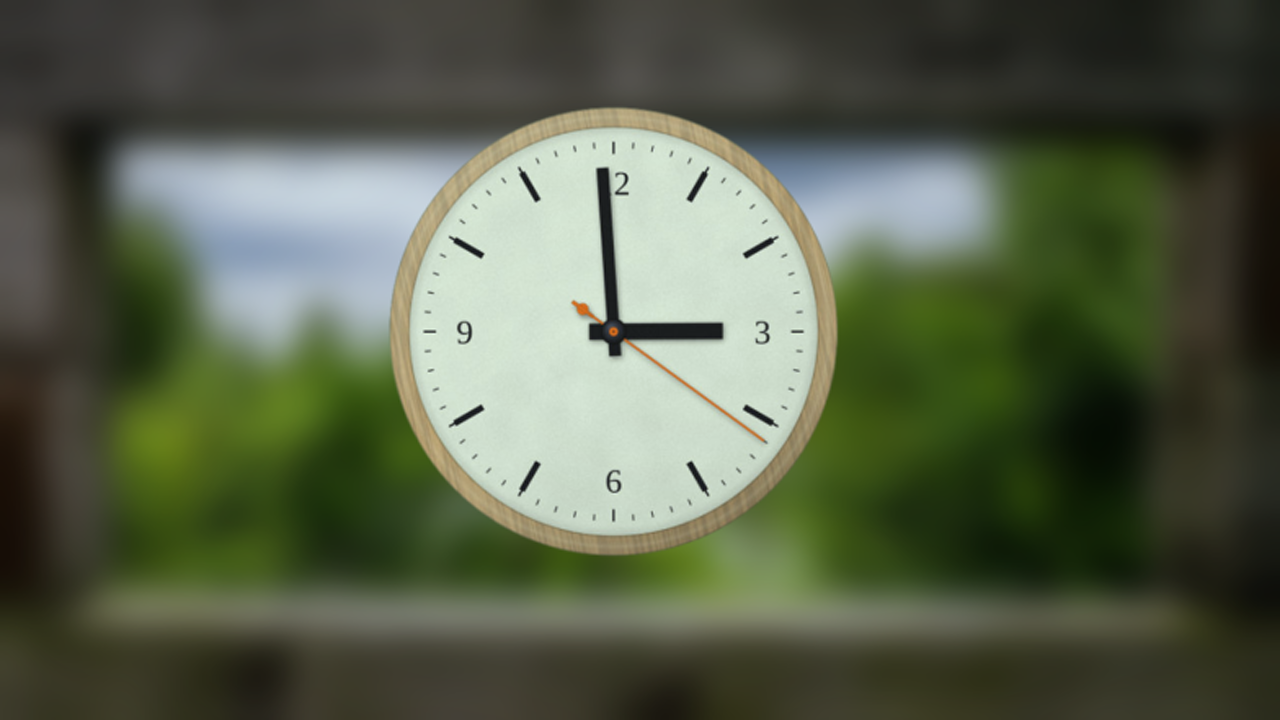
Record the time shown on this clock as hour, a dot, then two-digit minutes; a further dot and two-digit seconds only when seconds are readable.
2.59.21
